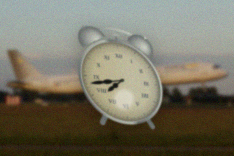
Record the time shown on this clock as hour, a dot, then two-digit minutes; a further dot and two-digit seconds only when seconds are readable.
7.43
